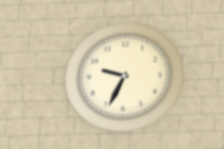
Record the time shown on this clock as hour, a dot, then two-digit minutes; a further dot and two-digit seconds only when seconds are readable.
9.34
